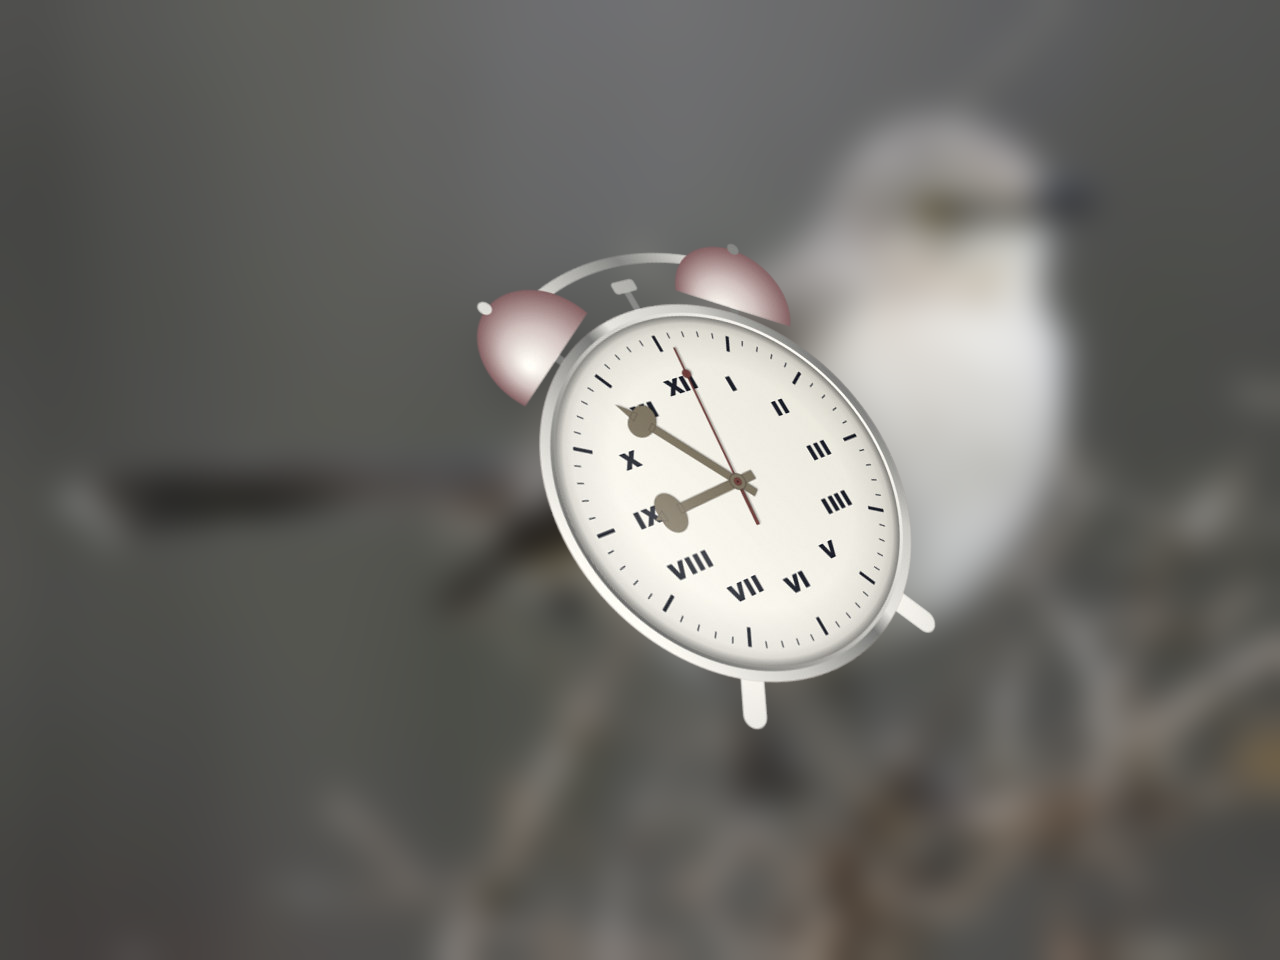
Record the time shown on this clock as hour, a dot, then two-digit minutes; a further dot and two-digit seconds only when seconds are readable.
8.54.01
